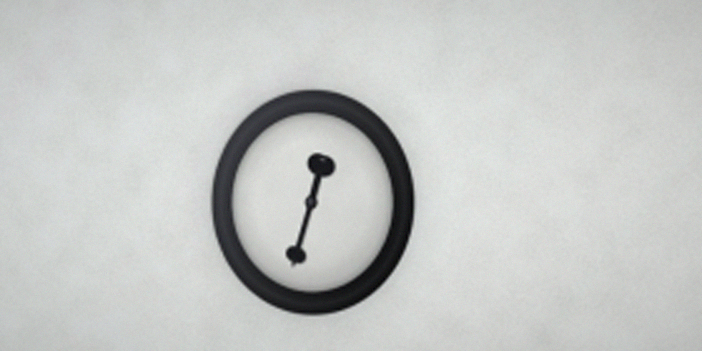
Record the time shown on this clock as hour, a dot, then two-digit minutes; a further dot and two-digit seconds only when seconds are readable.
12.33
